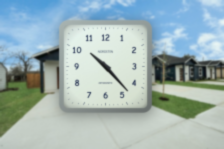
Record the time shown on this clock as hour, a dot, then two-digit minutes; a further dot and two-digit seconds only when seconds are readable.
10.23
